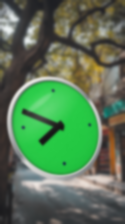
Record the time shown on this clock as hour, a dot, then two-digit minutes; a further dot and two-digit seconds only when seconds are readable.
7.49
